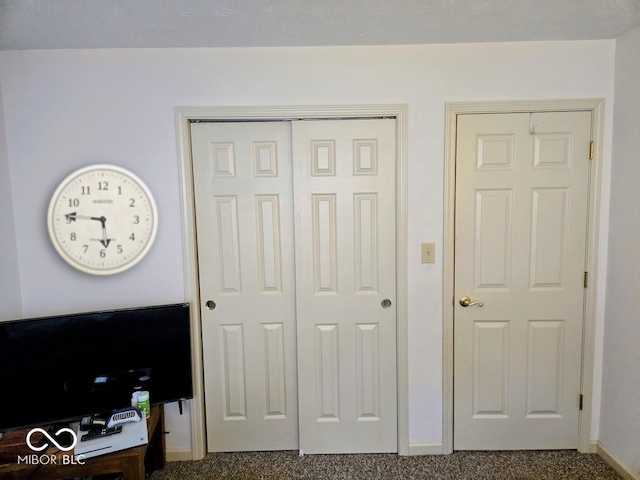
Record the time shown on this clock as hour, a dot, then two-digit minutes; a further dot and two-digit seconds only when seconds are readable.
5.46
